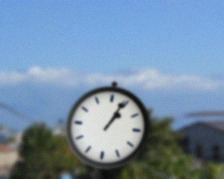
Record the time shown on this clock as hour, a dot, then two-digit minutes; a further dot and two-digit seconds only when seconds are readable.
1.04
